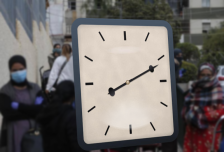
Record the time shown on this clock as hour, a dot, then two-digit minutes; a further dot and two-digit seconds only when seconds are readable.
8.11
